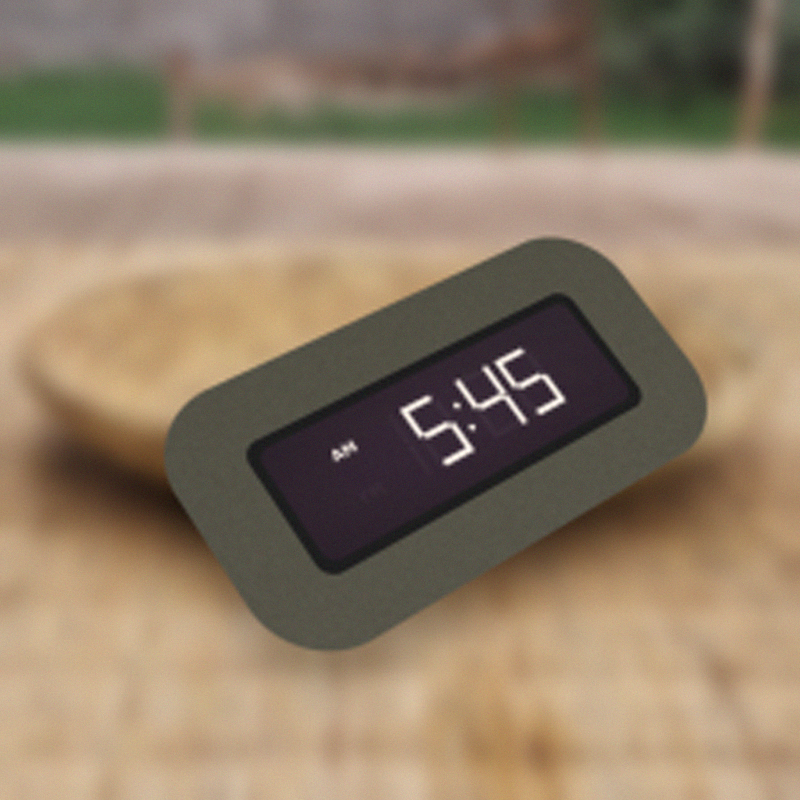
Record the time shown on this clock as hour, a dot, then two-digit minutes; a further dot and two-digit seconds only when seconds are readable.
5.45
